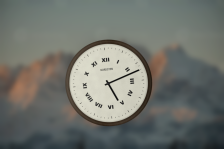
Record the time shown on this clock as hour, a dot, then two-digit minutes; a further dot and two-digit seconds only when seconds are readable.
5.12
